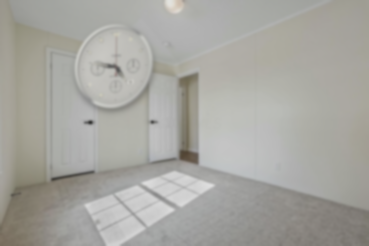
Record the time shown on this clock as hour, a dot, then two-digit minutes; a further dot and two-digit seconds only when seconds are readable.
4.47
